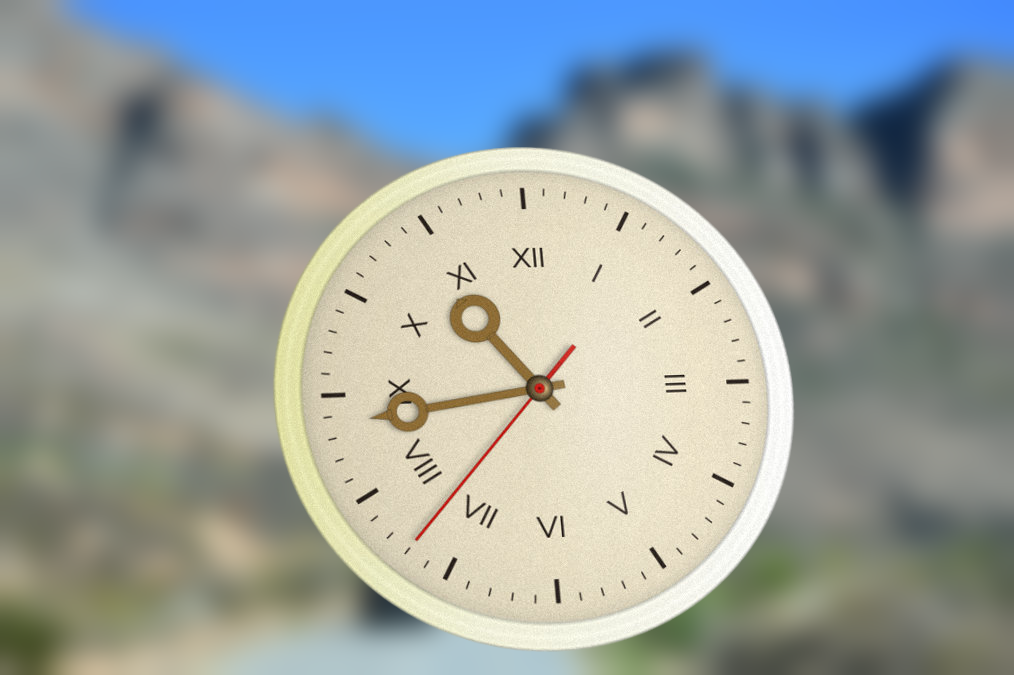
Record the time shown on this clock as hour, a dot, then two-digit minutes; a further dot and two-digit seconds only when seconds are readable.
10.43.37
